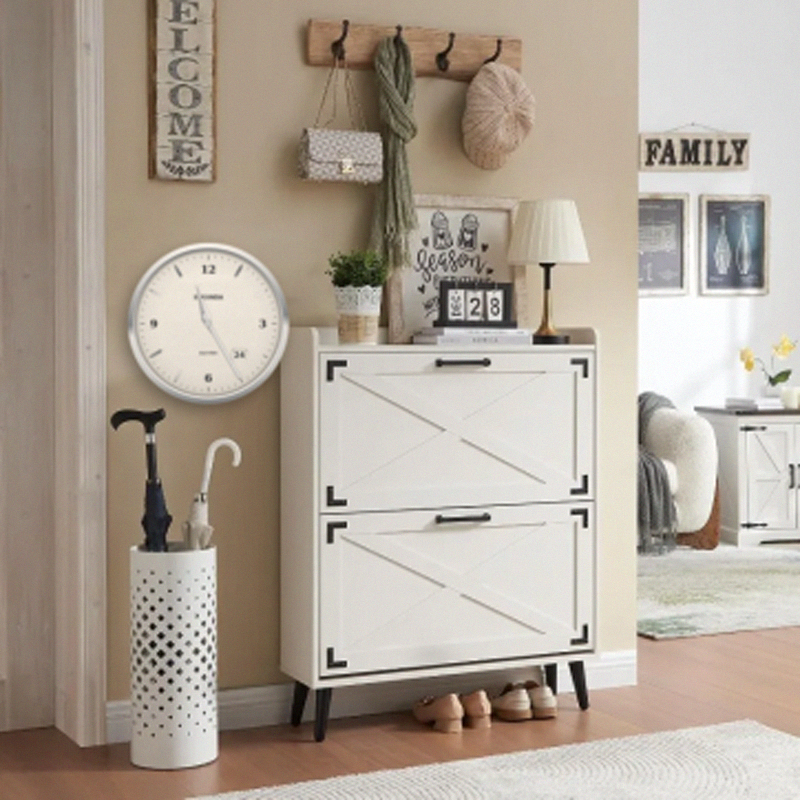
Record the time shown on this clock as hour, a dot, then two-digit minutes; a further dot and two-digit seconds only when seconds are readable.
11.25
